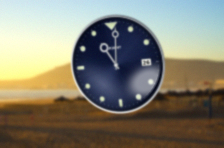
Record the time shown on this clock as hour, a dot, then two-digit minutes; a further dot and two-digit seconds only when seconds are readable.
11.01
